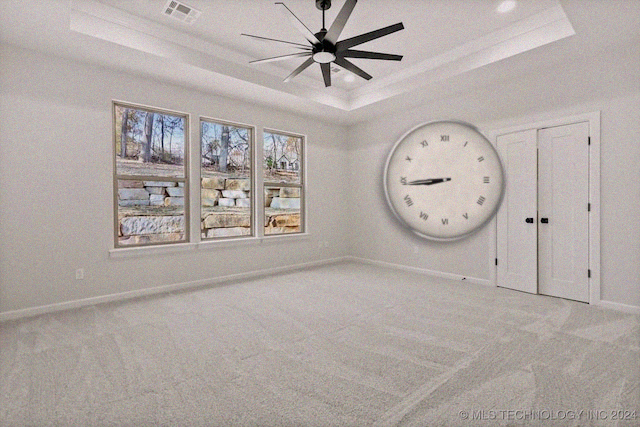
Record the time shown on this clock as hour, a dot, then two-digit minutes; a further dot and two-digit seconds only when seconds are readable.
8.44
